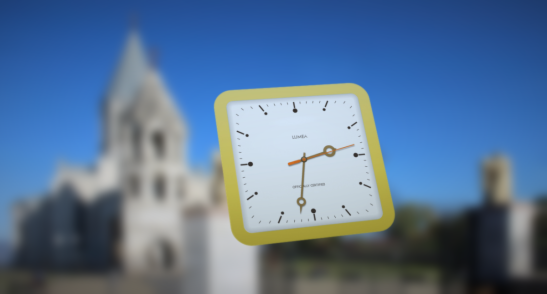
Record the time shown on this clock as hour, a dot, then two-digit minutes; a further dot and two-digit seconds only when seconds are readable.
2.32.13
